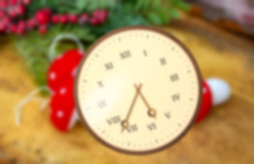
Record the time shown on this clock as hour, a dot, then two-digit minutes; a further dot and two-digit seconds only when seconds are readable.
5.37
